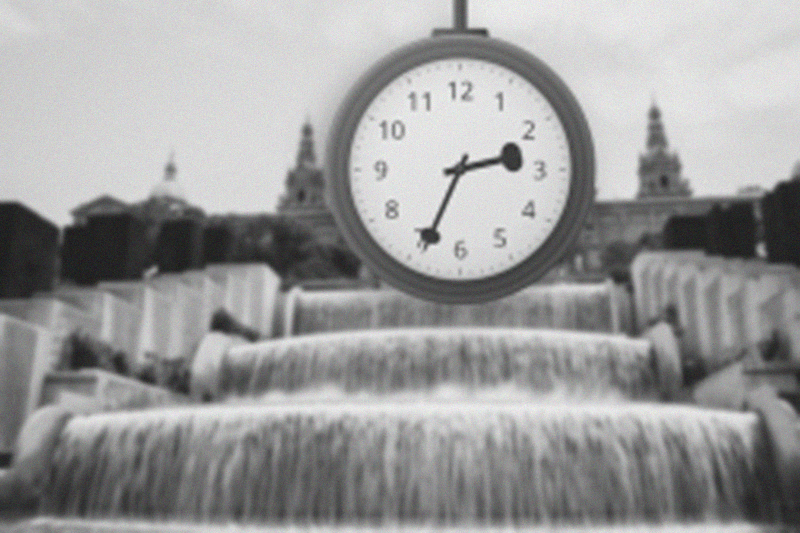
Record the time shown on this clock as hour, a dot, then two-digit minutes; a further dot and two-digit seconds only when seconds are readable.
2.34
